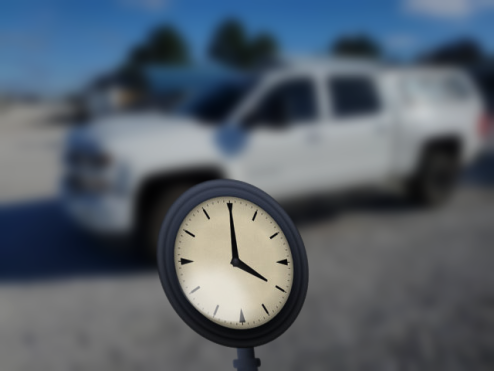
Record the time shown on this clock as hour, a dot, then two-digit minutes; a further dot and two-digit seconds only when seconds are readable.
4.00
